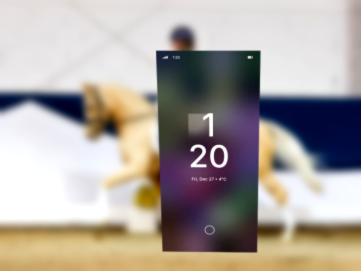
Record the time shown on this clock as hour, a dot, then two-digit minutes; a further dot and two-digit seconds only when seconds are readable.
1.20
